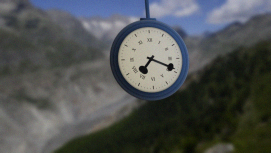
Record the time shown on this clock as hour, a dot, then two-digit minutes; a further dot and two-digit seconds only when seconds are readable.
7.19
